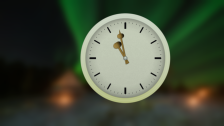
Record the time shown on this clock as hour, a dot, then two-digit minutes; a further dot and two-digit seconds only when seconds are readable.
10.58
